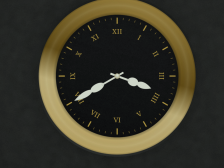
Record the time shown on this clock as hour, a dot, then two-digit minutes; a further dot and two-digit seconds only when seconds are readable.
3.40
